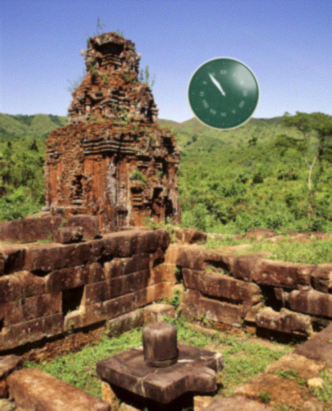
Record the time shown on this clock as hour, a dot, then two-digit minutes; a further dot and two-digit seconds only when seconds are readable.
10.54
